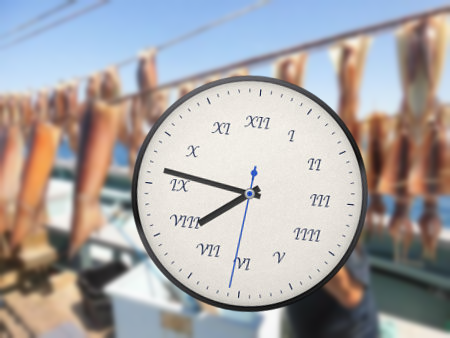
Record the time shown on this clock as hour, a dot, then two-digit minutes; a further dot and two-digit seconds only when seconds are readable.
7.46.31
